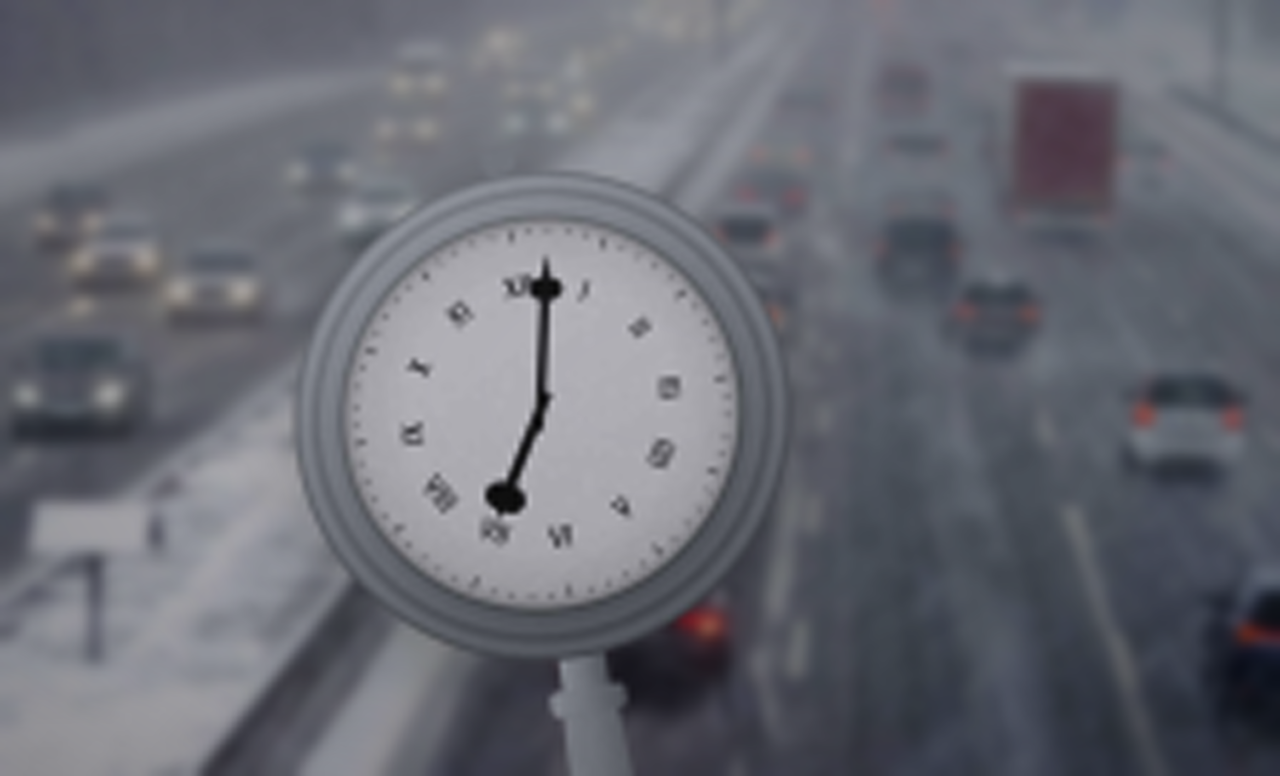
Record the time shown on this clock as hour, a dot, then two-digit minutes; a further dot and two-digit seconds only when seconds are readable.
7.02
